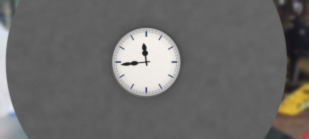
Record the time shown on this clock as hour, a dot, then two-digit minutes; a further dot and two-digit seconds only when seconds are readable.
11.44
